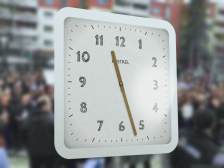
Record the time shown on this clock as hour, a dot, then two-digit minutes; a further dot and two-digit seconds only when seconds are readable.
11.27
